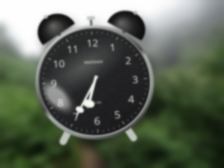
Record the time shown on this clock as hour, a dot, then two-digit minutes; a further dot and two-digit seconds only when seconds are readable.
6.35
